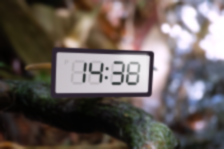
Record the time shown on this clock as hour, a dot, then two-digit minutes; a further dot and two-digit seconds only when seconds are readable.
14.38
